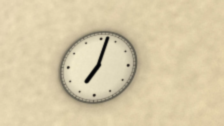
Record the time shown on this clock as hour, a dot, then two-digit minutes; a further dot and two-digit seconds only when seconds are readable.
7.02
